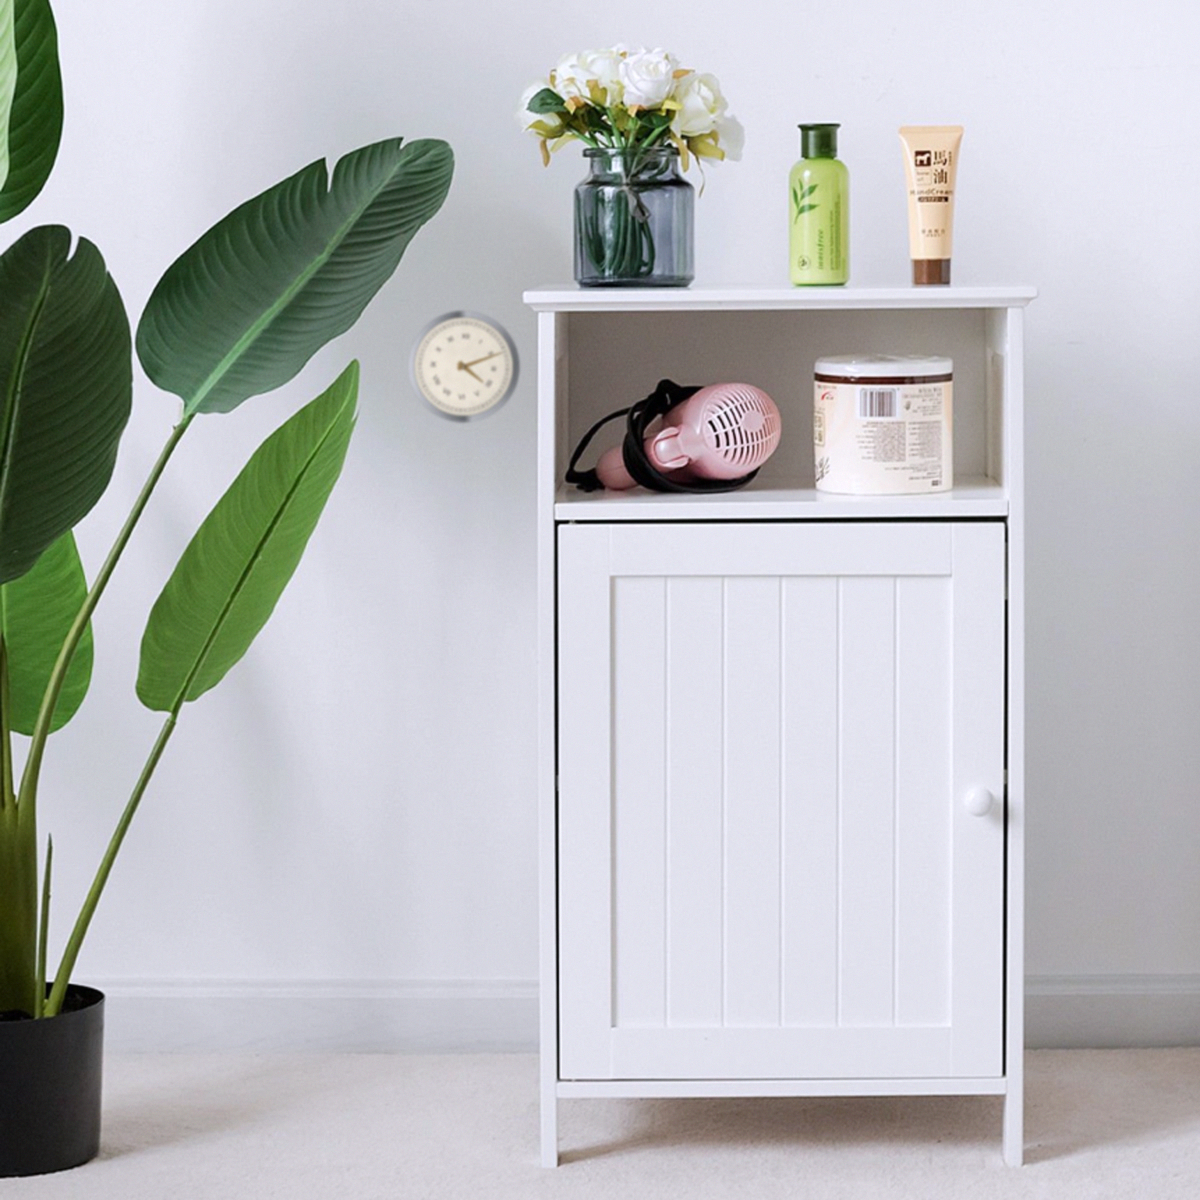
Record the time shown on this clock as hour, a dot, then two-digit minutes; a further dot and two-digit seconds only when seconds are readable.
4.11
